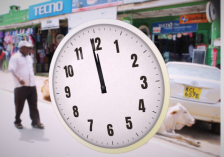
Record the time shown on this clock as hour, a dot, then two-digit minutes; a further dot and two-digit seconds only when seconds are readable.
11.59
